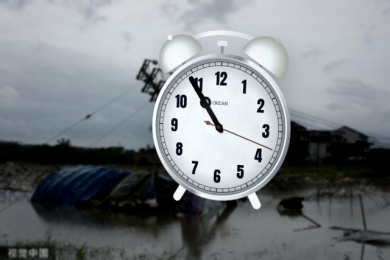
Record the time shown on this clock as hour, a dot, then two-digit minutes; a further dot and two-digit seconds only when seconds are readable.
10.54.18
